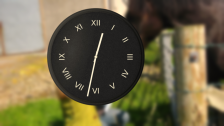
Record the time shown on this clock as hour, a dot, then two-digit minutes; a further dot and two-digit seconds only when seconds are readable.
12.32
